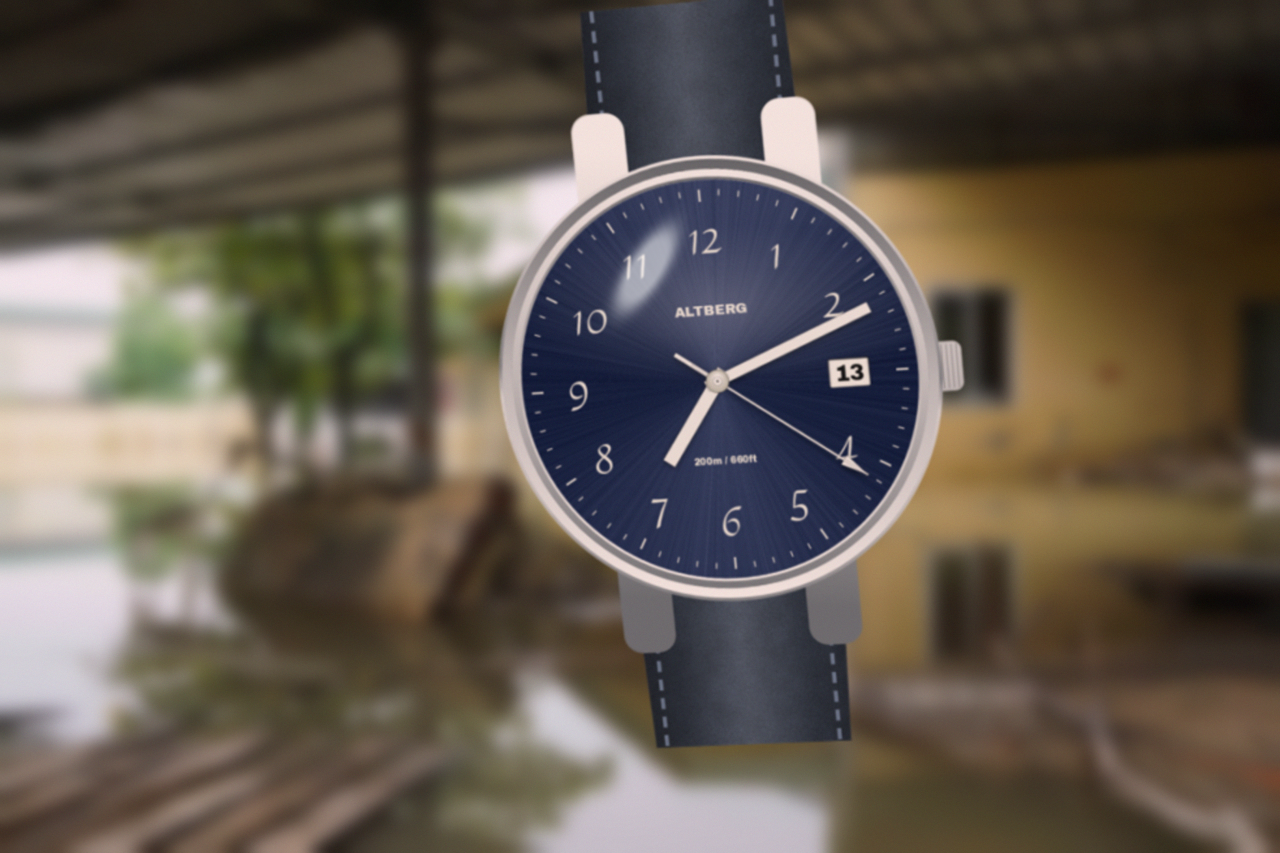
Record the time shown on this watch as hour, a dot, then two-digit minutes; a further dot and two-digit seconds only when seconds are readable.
7.11.21
